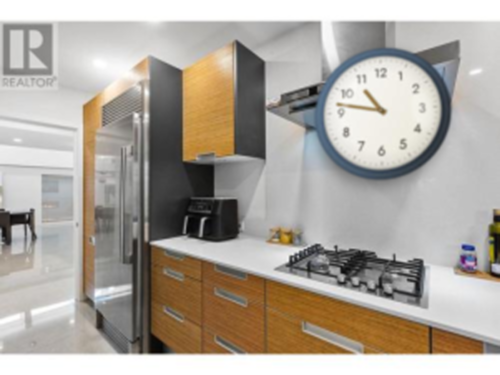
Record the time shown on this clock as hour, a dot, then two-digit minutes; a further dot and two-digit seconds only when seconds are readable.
10.47
